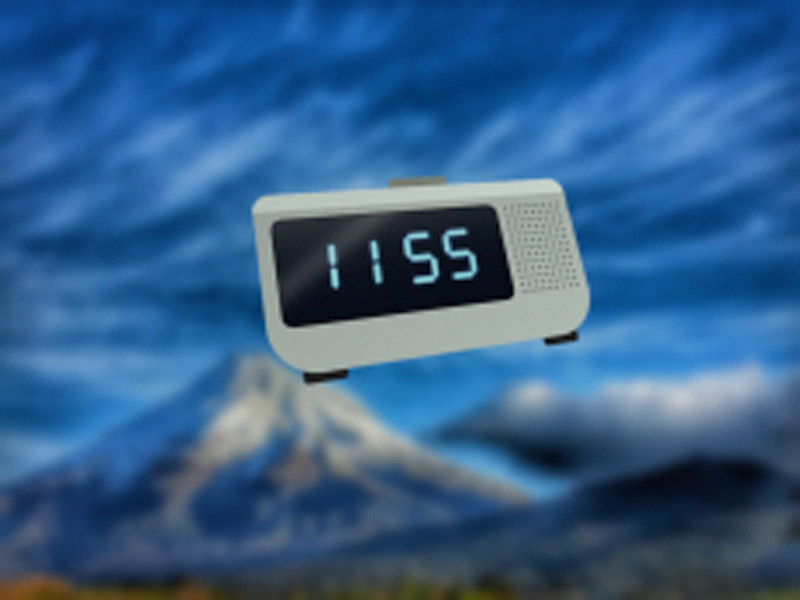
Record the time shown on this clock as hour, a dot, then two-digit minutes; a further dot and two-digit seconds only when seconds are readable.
11.55
